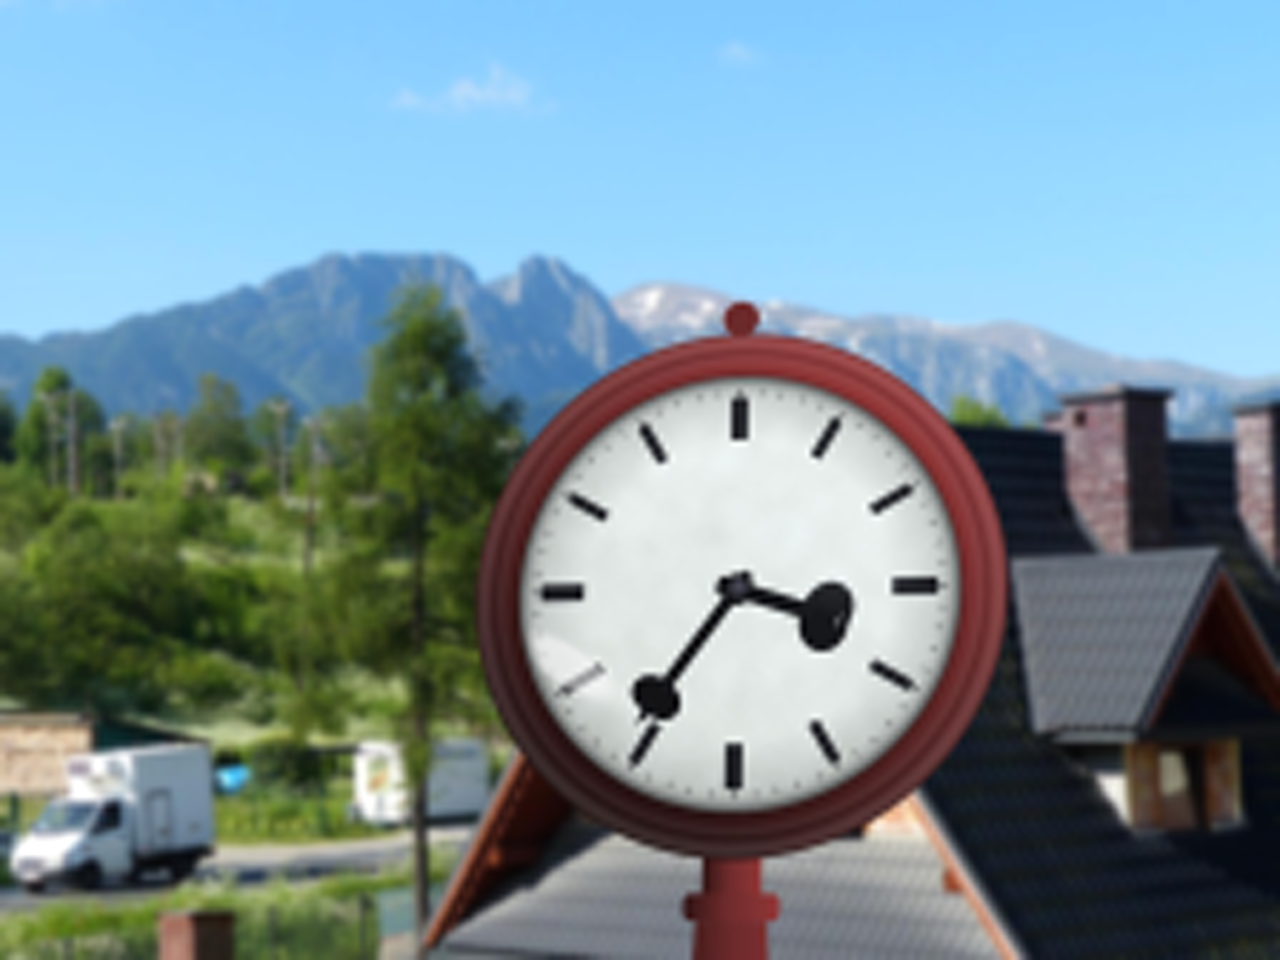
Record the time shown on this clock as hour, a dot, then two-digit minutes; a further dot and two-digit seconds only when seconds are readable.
3.36
